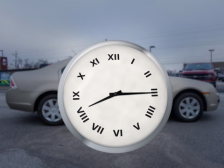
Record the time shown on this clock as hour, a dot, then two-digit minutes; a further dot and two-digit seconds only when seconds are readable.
8.15
